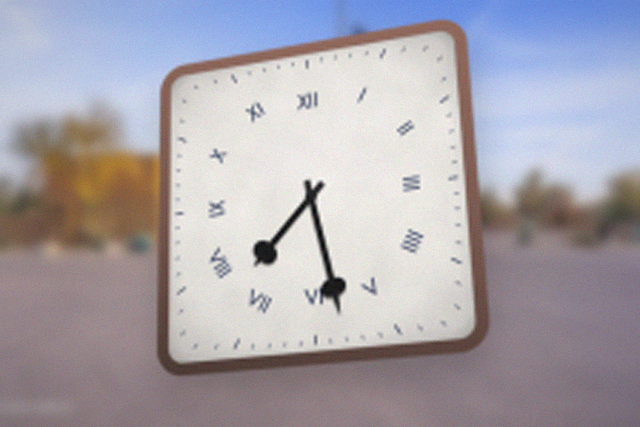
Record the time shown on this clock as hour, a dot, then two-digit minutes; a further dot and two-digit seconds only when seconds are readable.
7.28
